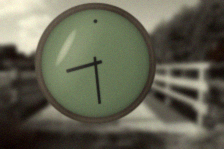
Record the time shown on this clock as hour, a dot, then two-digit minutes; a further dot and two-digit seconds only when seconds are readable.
8.29
